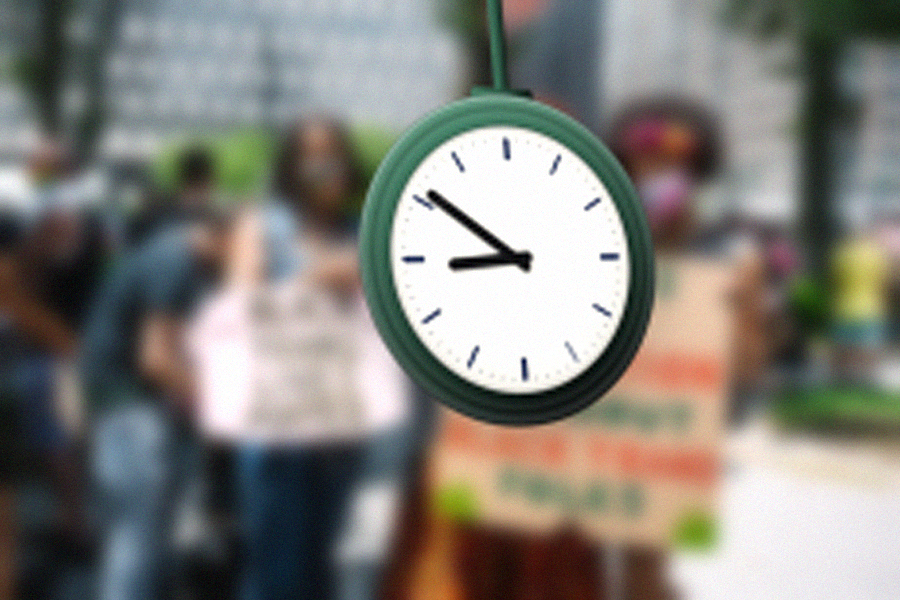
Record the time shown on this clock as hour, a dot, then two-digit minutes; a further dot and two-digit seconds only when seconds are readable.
8.51
